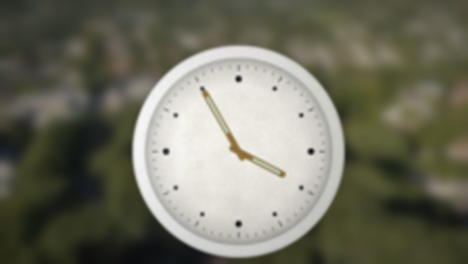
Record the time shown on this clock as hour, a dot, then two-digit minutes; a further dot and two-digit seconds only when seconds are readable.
3.55
